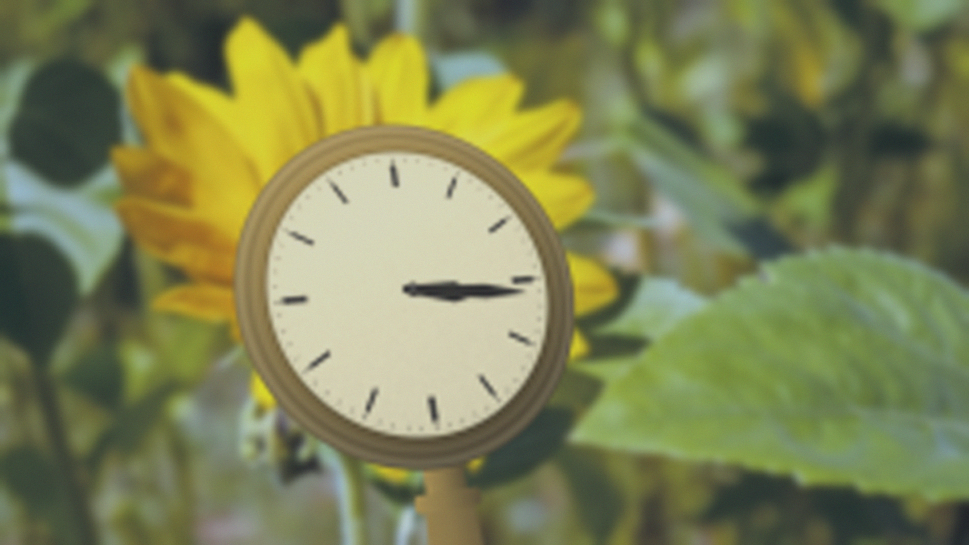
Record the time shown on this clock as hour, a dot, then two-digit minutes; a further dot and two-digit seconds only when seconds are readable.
3.16
